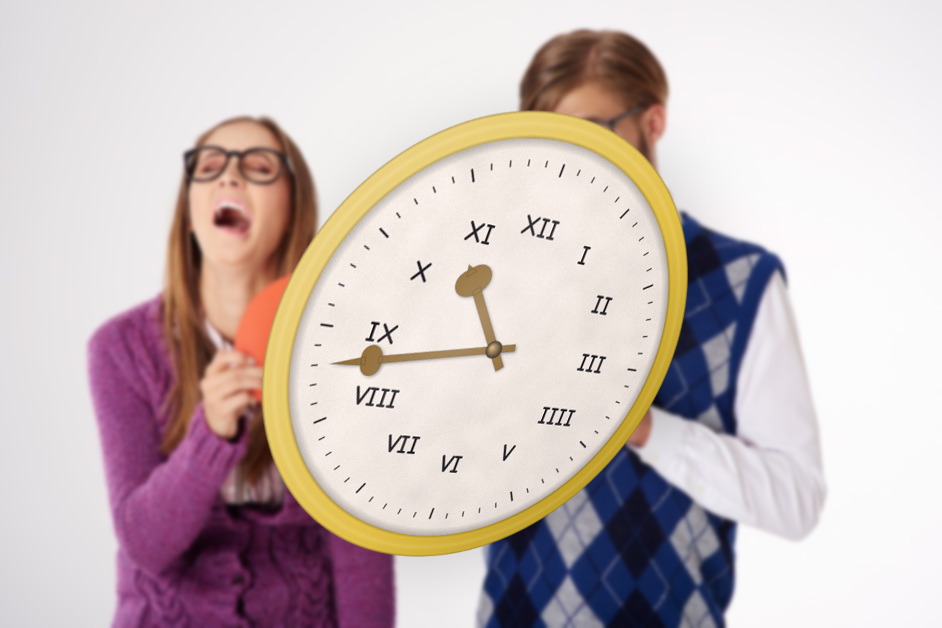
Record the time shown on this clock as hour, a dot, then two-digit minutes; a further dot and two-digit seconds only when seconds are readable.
10.43
